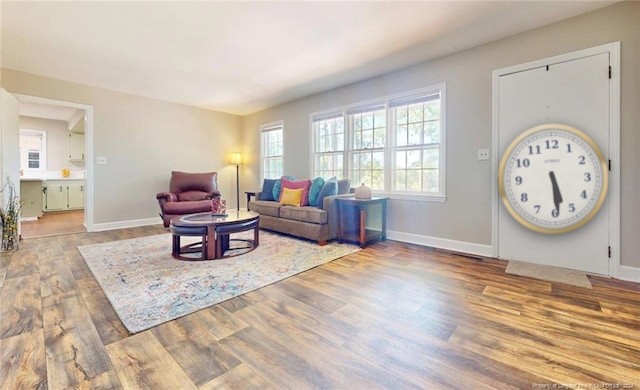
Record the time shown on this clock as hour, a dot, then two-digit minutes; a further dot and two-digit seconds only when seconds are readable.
5.29
